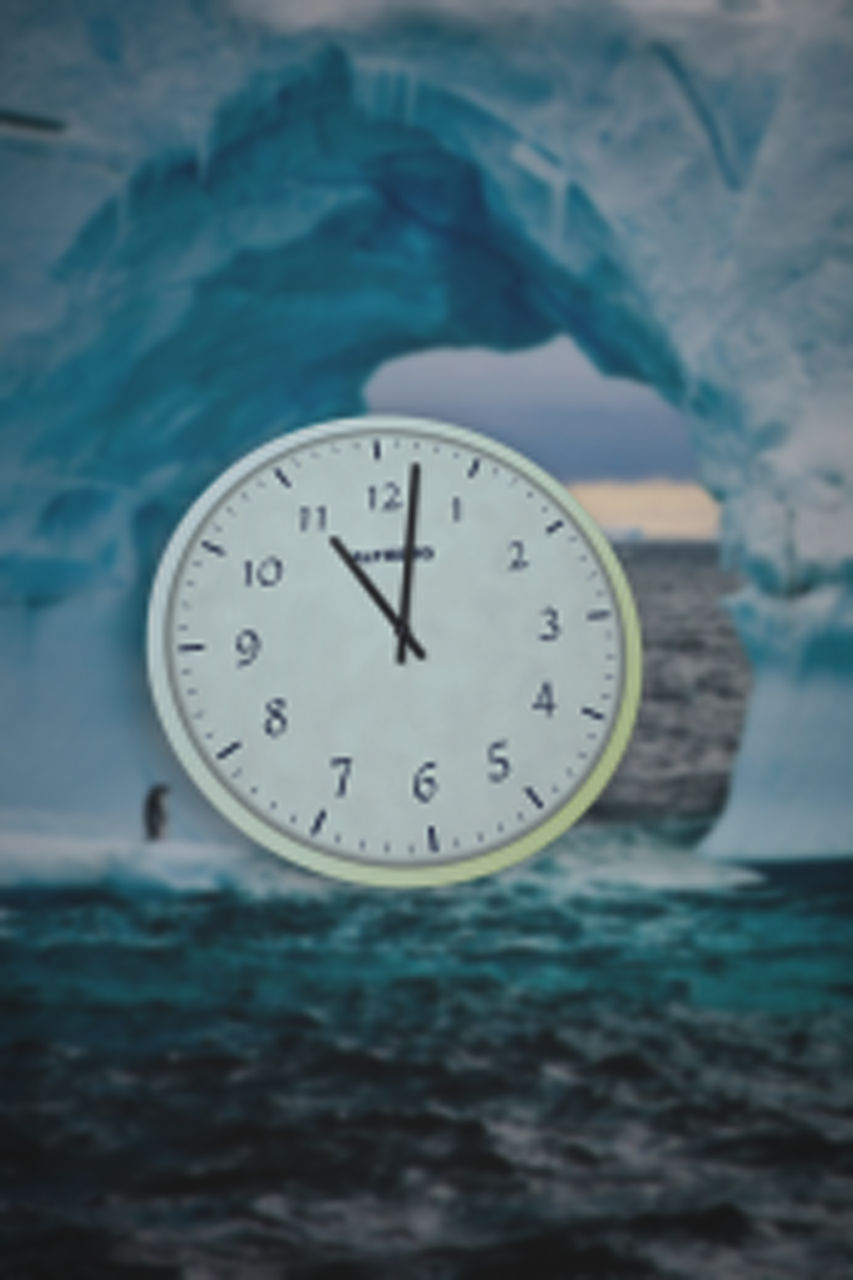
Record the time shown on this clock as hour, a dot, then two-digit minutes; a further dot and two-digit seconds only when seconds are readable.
11.02
